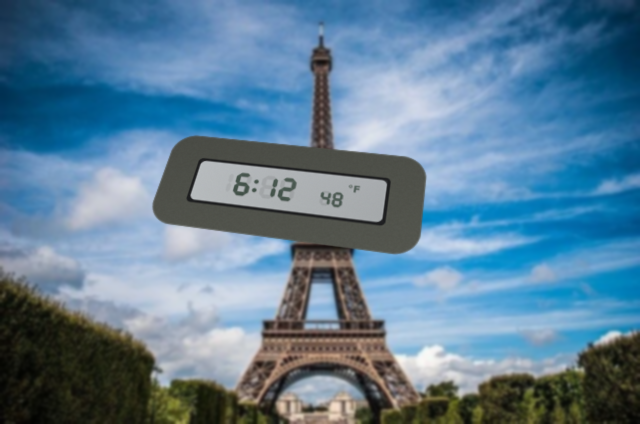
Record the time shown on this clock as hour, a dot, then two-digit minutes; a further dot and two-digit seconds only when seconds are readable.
6.12
